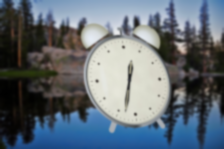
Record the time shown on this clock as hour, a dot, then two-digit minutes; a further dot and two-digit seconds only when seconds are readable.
12.33
